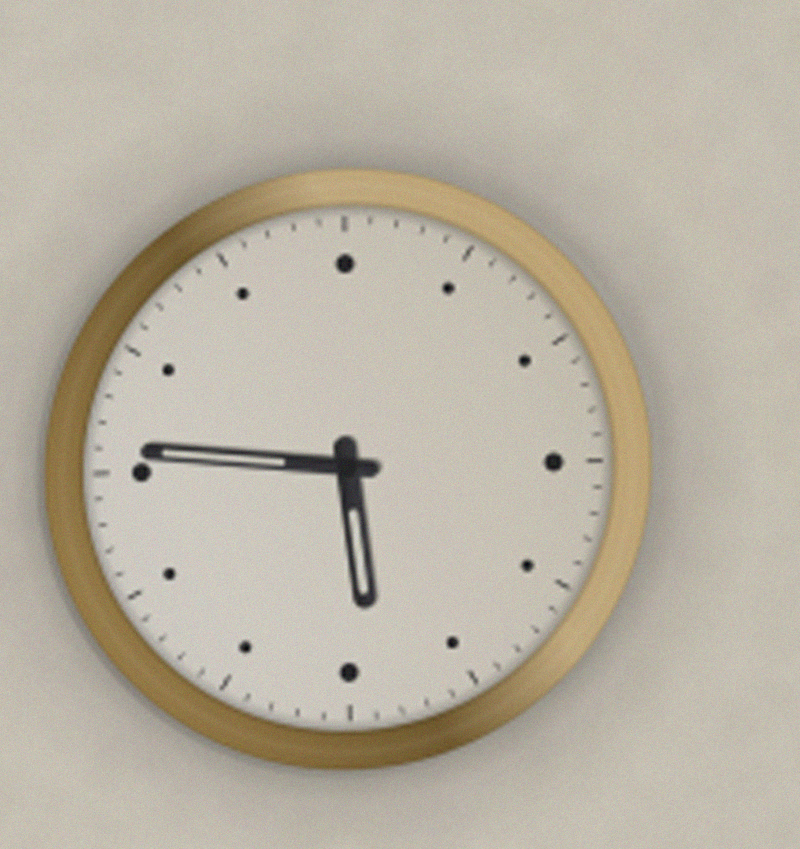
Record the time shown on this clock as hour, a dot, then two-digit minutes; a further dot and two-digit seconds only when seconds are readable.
5.46
